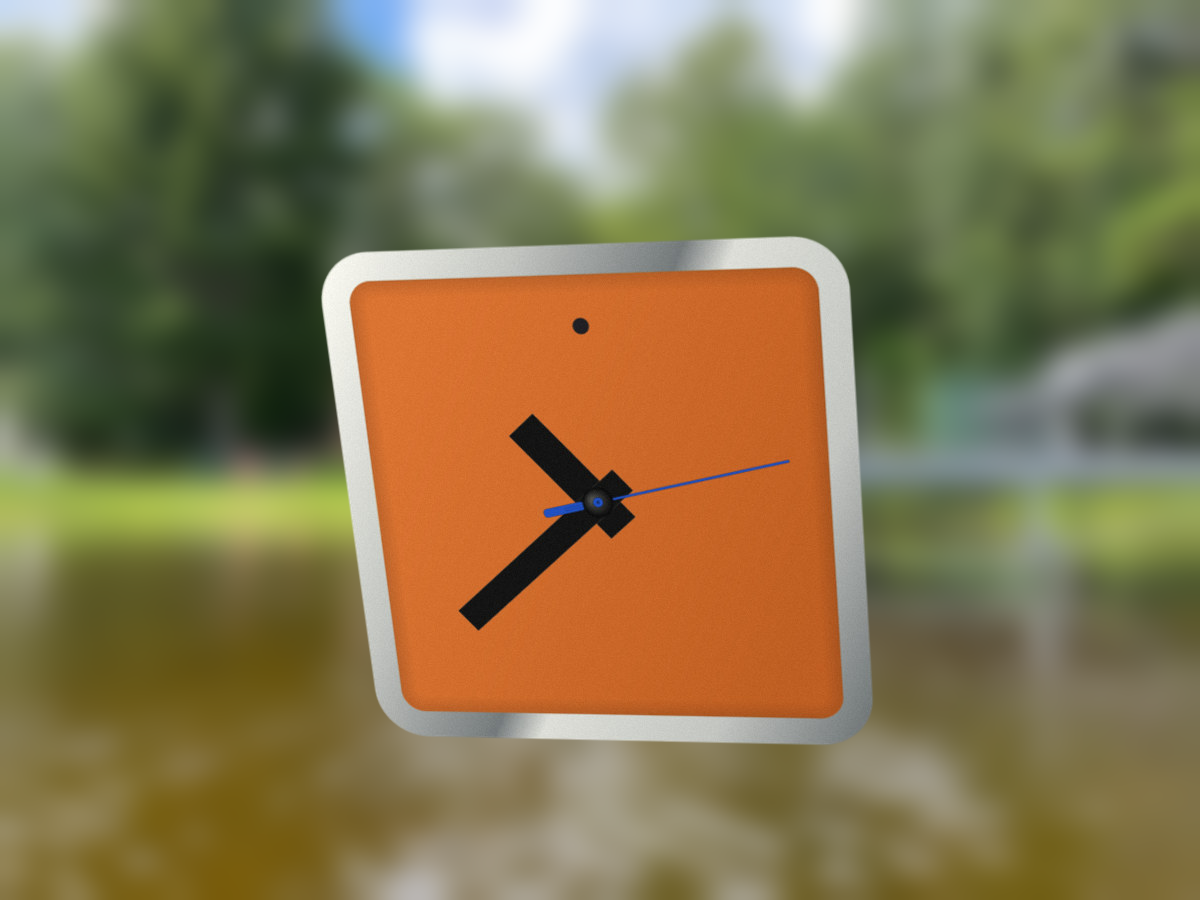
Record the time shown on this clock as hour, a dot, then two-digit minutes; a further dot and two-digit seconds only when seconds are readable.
10.38.13
